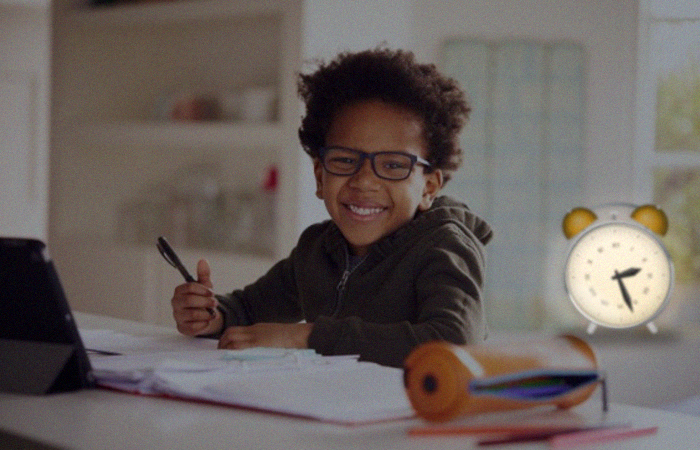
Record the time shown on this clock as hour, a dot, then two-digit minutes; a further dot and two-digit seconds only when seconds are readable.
2.27
